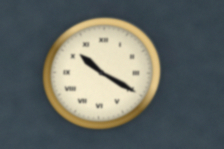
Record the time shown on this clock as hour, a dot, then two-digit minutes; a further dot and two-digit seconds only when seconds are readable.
10.20
